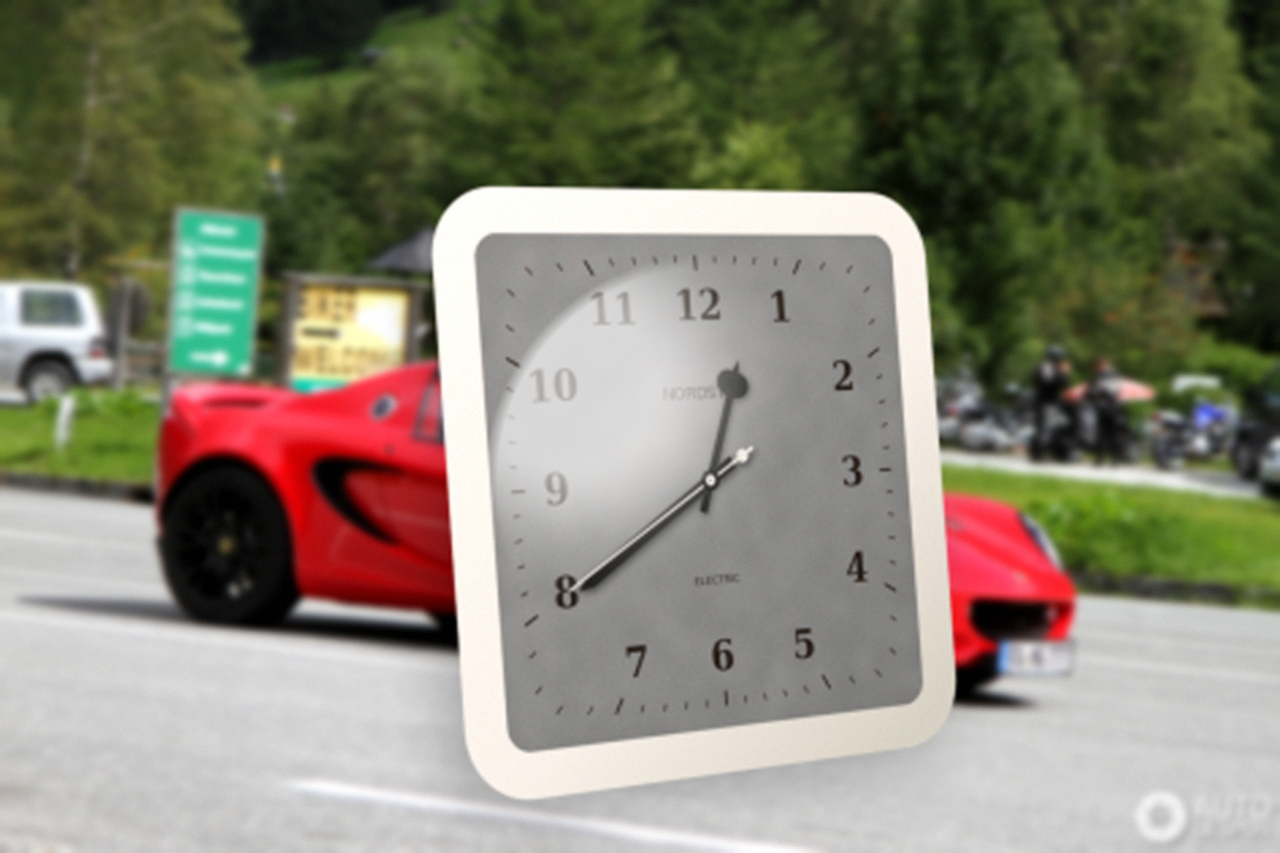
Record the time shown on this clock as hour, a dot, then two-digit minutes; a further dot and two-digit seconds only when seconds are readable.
12.39.40
